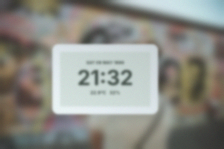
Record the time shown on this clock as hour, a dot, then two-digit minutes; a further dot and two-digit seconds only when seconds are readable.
21.32
